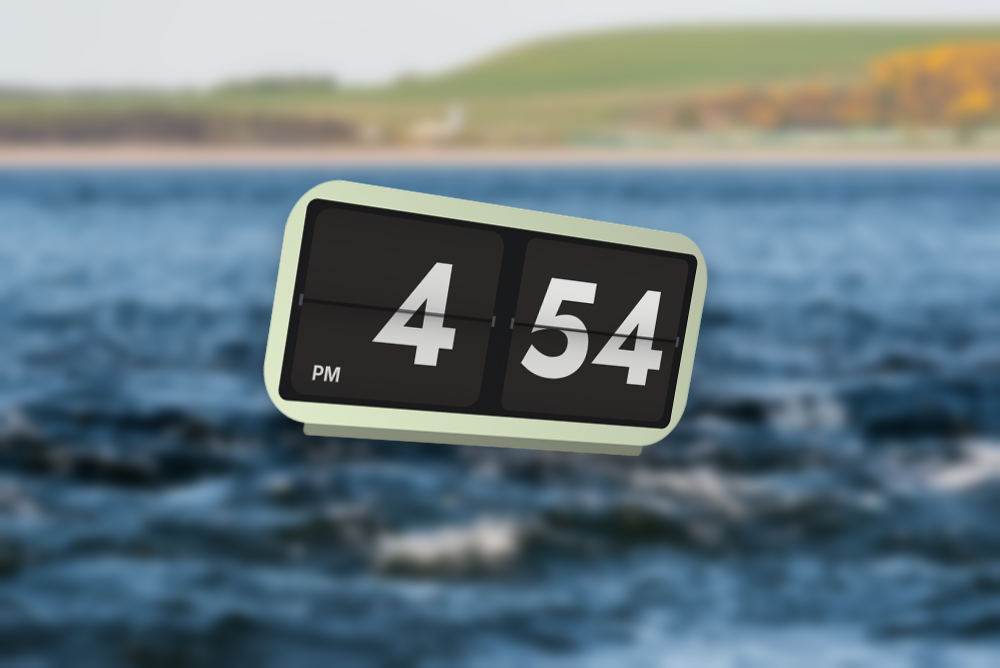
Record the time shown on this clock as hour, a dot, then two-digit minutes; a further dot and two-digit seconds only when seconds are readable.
4.54
